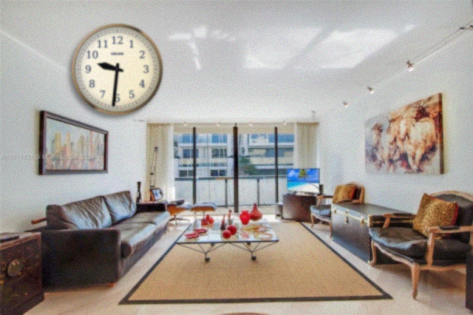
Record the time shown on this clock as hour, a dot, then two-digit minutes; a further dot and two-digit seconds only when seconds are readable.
9.31
